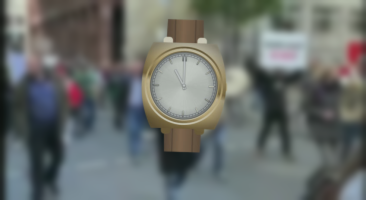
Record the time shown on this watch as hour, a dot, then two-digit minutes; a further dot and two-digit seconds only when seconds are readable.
11.00
